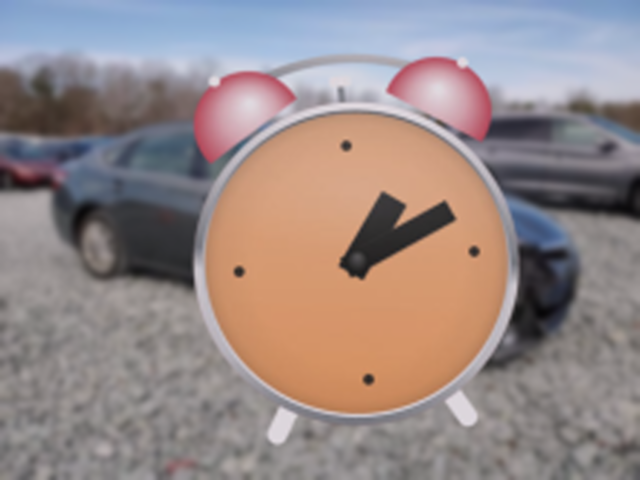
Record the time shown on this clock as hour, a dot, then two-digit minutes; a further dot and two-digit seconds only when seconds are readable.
1.11
